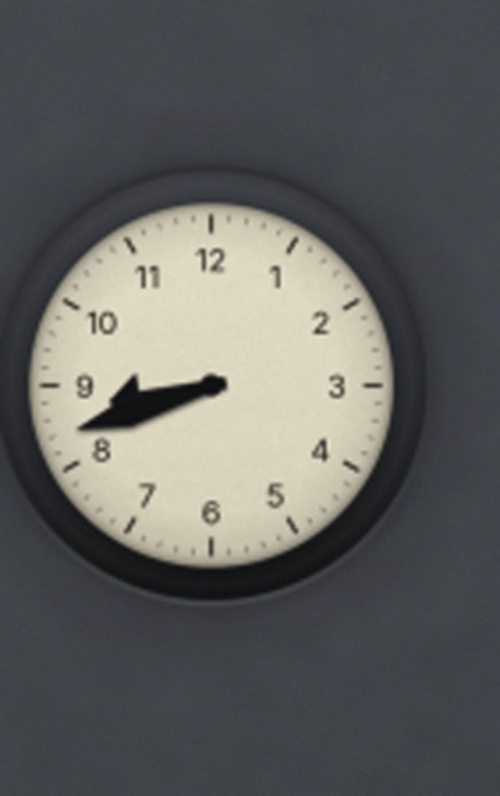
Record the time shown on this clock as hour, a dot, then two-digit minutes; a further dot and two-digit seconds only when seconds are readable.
8.42
